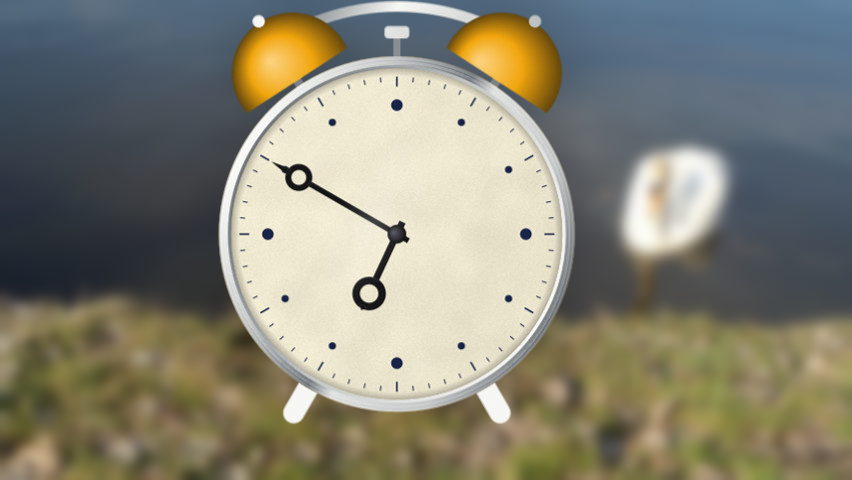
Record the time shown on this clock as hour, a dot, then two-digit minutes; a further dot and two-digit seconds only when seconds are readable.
6.50
